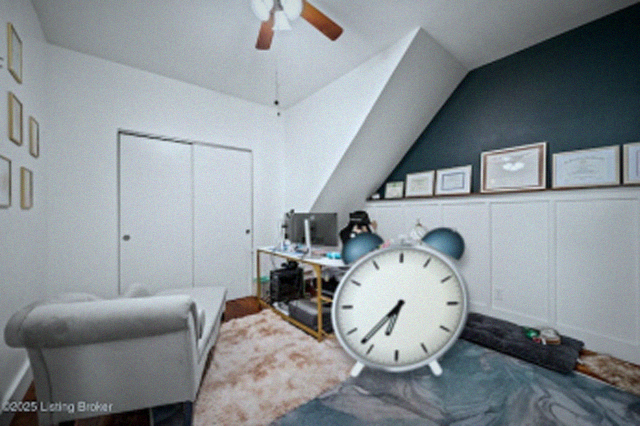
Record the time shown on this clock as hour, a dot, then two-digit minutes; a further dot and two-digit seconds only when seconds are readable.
6.37
